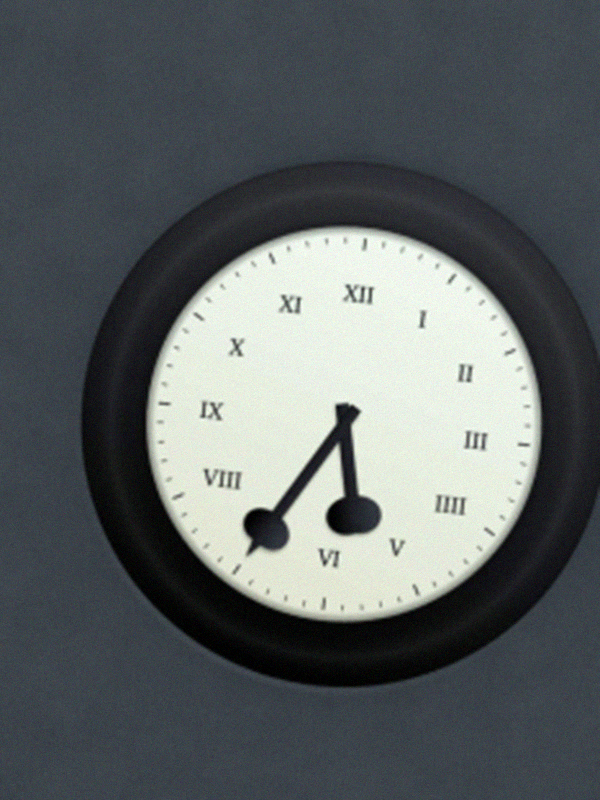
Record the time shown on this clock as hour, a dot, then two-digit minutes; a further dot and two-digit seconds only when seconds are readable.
5.35
